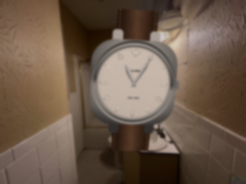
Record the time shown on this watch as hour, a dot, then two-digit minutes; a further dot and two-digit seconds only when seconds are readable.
11.05
